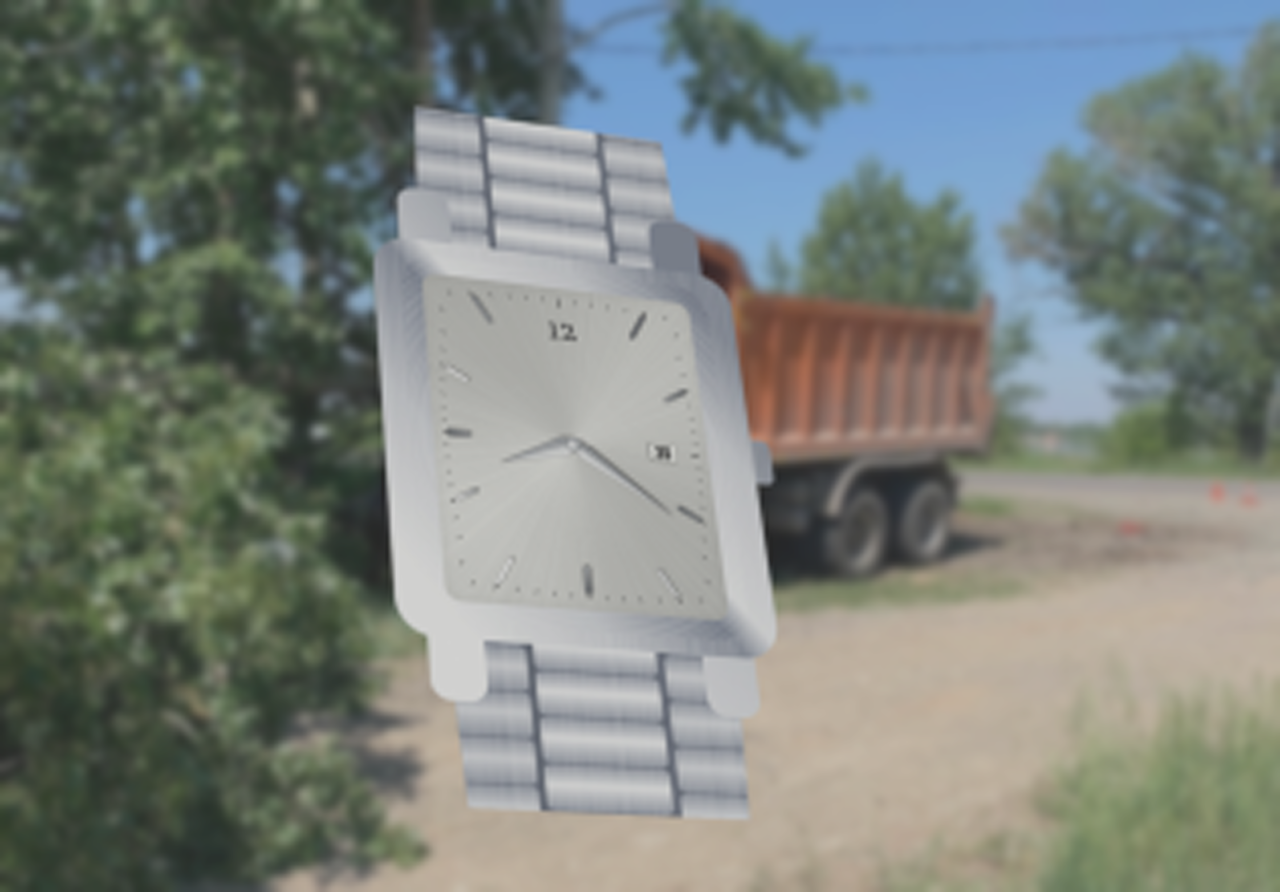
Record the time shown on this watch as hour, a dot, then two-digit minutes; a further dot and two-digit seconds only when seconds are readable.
8.21
